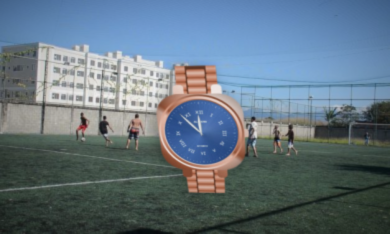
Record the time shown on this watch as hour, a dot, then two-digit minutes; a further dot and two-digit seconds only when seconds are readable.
11.53
